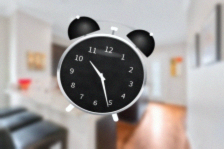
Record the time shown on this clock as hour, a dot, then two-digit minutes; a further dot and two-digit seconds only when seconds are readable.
10.26
